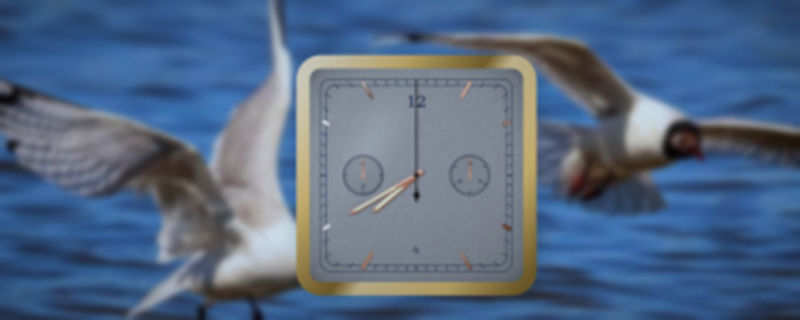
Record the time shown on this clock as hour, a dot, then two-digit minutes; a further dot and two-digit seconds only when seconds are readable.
7.40
